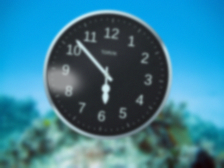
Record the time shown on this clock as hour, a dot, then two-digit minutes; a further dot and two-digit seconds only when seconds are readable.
5.52
